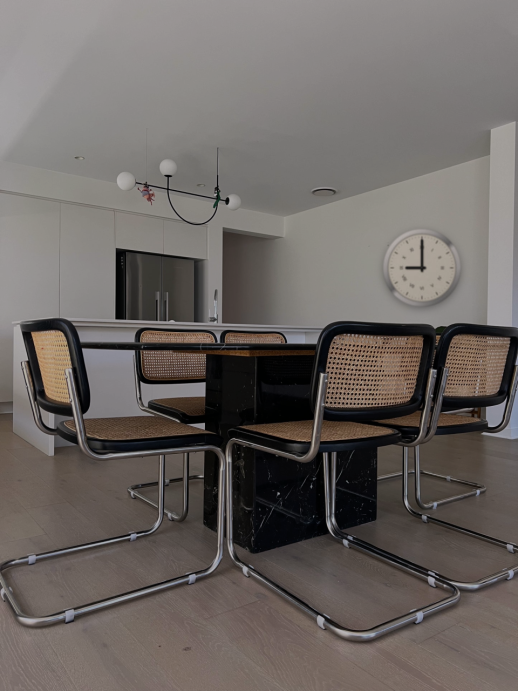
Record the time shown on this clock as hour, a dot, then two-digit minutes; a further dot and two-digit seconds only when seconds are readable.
9.00
